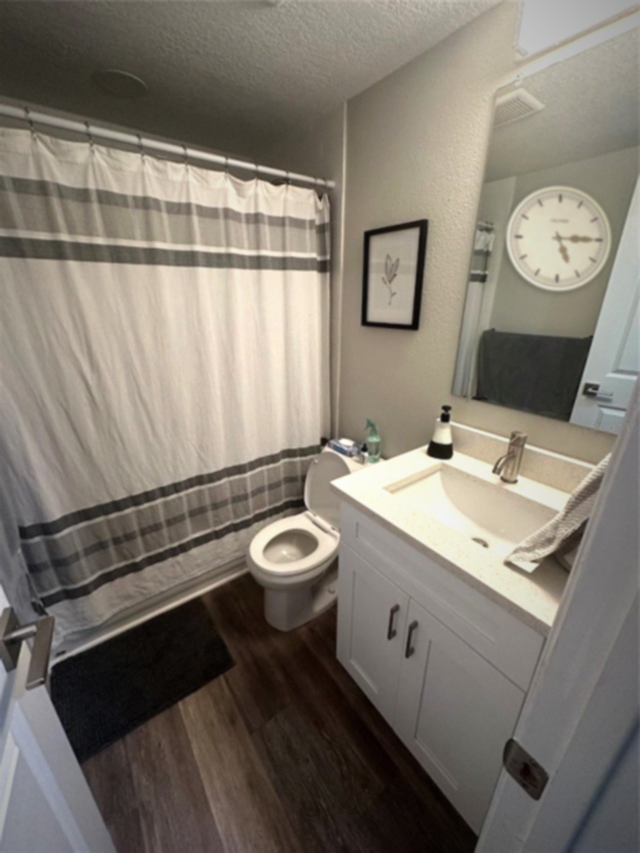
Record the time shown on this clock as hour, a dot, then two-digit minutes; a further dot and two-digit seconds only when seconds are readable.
5.15
